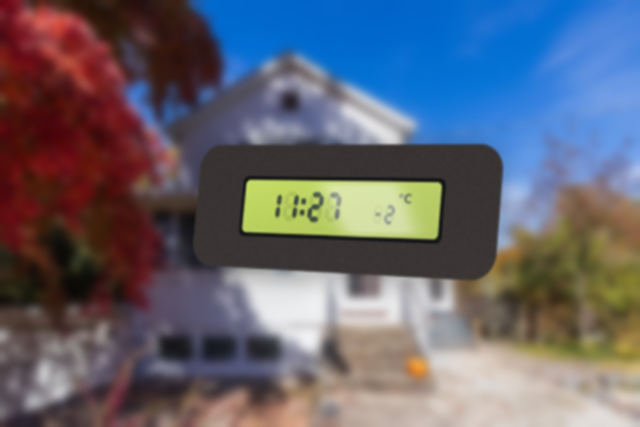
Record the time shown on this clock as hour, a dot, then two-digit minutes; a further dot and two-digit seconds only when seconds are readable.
11.27
